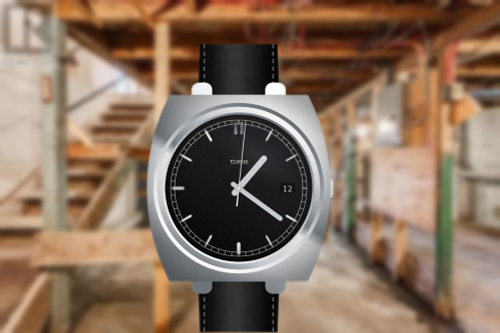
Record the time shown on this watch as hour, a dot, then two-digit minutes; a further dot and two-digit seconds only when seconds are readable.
1.21.01
